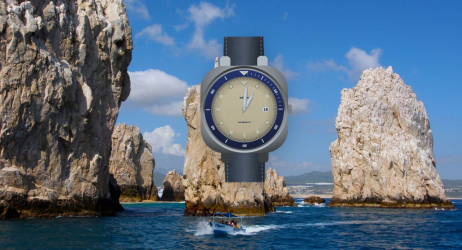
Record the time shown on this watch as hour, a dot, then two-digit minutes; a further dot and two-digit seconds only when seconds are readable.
1.01
